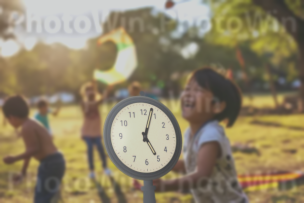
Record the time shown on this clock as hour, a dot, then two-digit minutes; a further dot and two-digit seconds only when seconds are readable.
5.03
